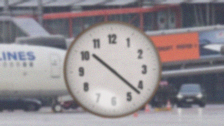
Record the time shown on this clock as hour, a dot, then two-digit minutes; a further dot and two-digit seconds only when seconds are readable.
10.22
